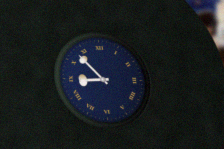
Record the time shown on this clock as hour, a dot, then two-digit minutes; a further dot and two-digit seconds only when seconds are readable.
8.53
